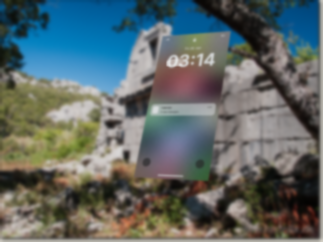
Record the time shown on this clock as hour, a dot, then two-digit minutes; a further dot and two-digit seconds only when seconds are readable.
3.14
